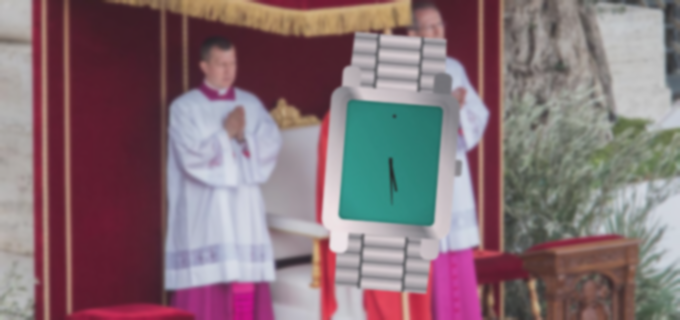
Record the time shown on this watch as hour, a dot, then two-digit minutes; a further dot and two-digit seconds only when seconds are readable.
5.29
